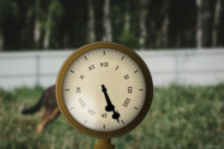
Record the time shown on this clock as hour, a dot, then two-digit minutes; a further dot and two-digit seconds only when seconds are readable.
5.26
